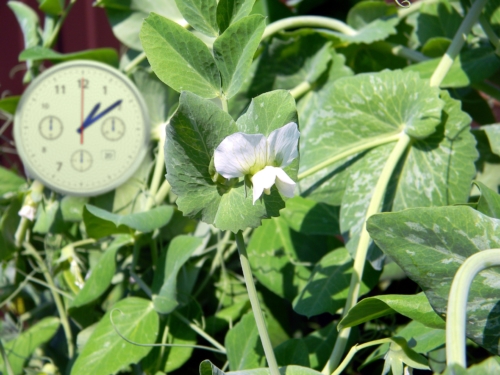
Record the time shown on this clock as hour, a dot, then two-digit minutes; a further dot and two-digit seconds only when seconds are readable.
1.09
